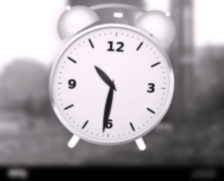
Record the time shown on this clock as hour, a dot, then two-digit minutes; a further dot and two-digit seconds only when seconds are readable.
10.31
